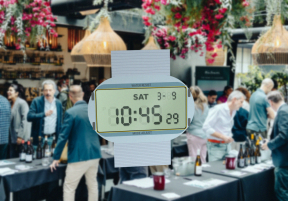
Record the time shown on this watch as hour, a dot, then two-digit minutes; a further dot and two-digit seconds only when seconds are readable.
10.45.29
